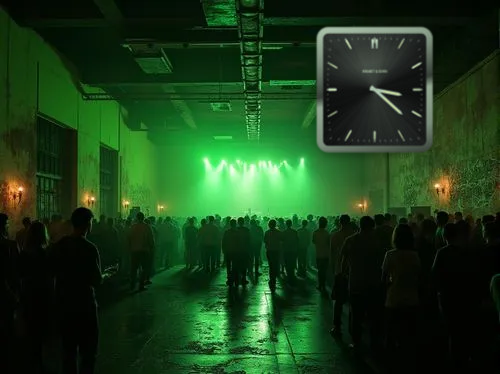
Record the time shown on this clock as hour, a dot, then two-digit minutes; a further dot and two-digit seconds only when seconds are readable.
3.22
